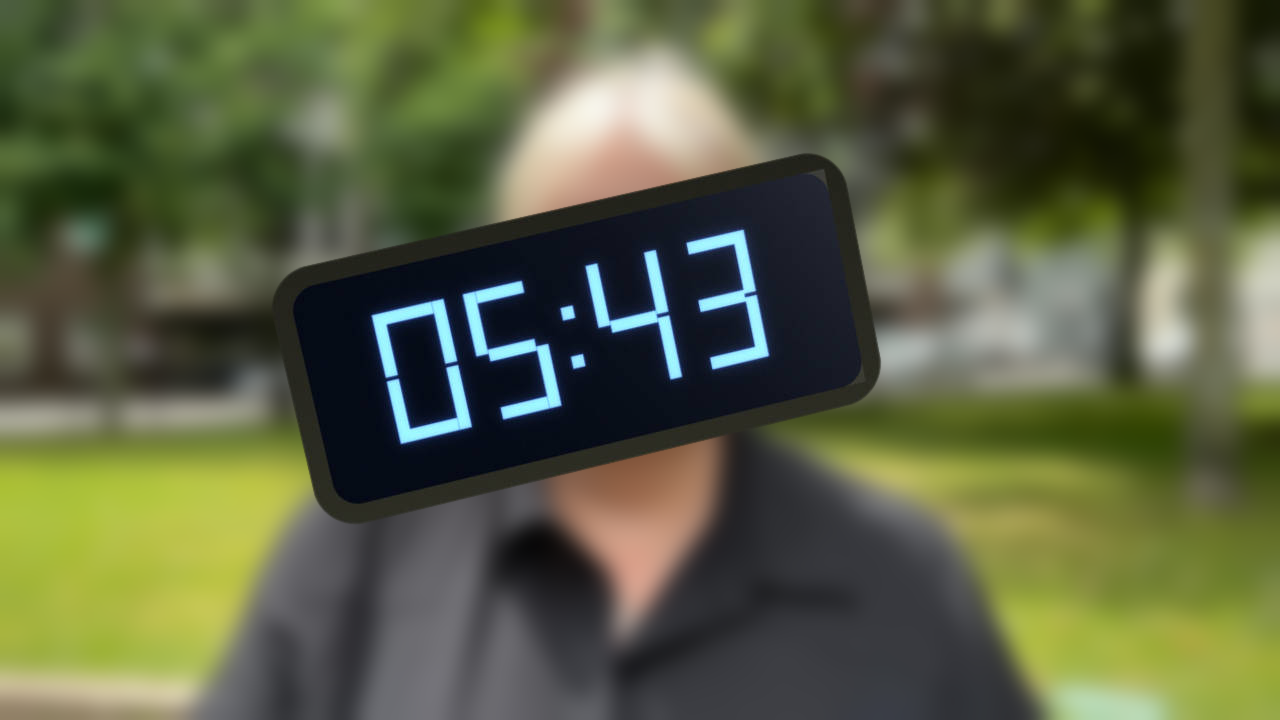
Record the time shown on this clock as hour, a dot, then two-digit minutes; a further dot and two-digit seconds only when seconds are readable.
5.43
